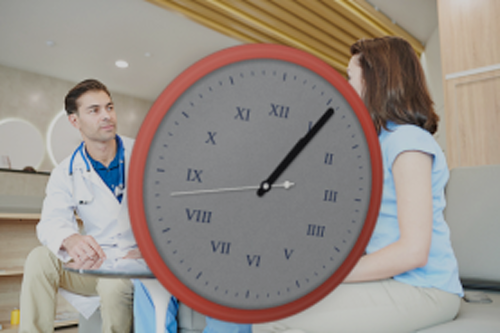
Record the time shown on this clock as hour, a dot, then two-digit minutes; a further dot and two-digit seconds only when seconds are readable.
1.05.43
